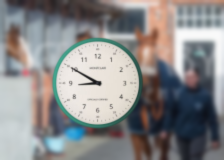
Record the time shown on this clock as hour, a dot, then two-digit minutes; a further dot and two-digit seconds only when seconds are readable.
8.50
